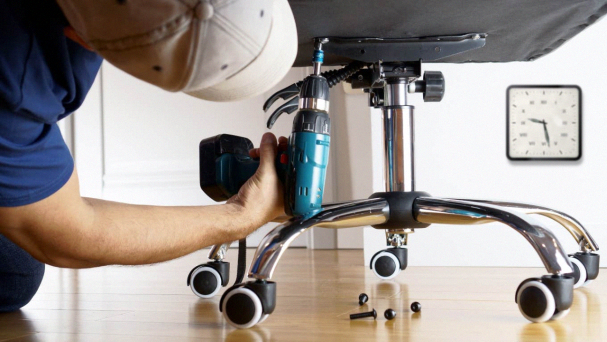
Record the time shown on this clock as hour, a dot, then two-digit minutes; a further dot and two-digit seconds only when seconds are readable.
9.28
